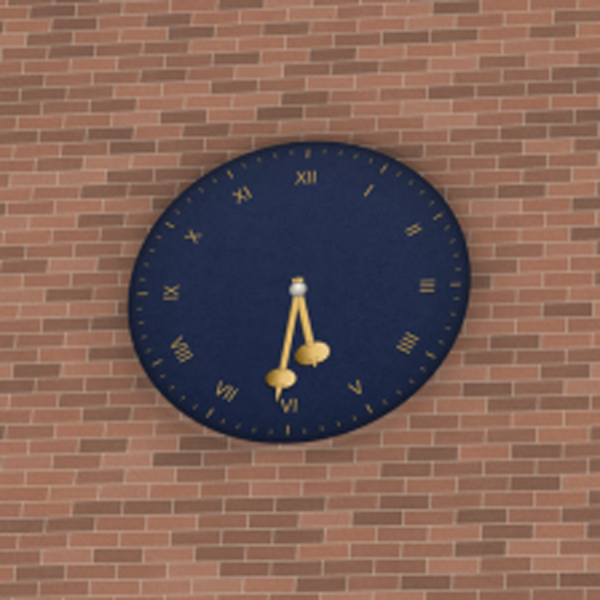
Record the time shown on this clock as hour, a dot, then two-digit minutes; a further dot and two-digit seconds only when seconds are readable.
5.31
